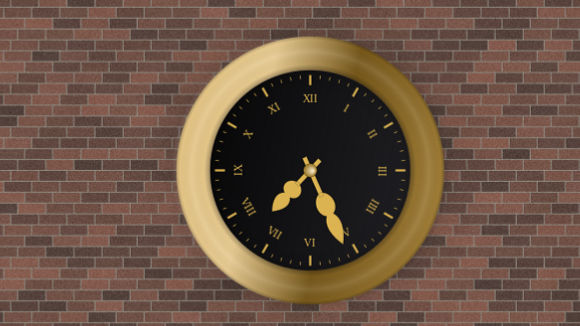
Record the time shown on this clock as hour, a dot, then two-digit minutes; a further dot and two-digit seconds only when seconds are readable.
7.26
